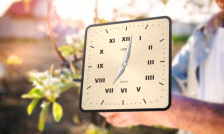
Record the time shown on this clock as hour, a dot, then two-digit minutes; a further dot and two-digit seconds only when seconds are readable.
7.02
